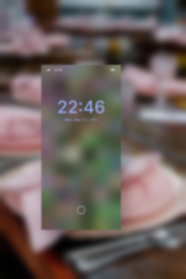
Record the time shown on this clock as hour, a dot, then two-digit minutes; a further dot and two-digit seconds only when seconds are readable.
22.46
